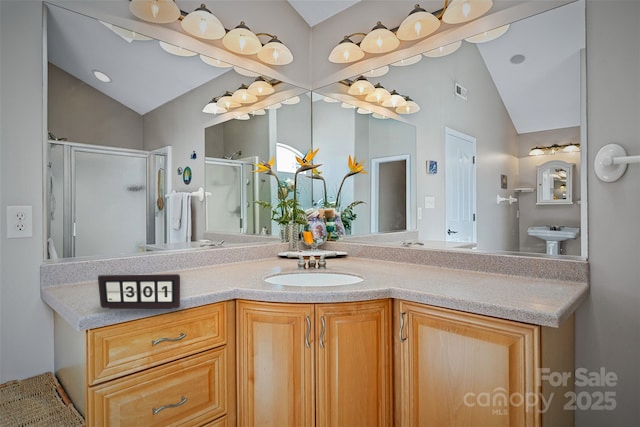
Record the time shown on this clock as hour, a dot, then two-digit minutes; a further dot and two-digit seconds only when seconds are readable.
3.01
